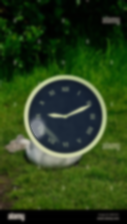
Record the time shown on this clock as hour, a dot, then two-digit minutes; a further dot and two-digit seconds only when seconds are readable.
9.11
